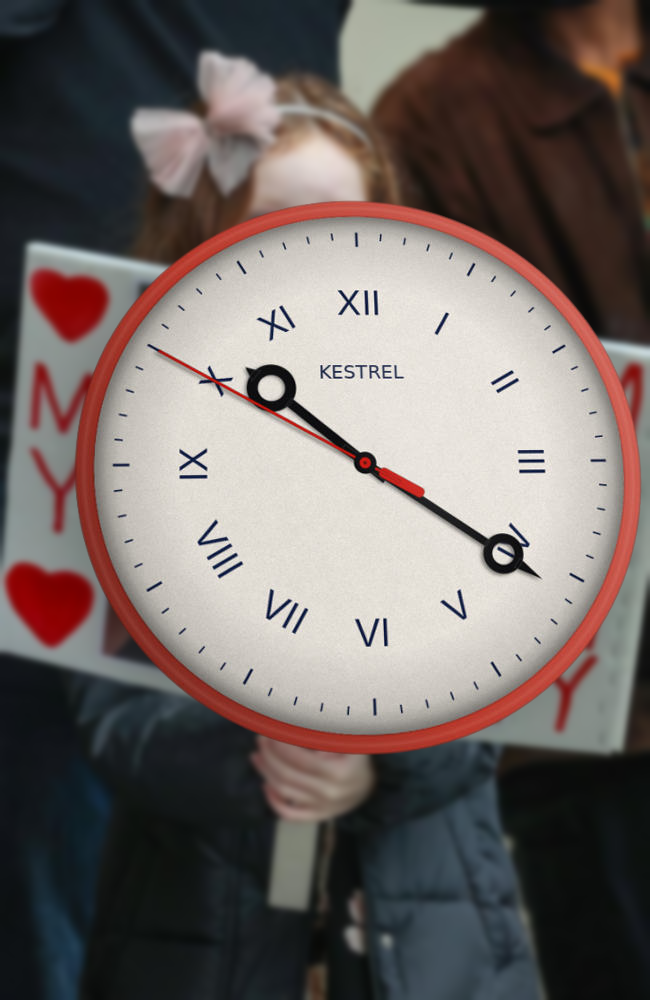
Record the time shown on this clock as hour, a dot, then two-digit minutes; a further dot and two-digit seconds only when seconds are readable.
10.20.50
